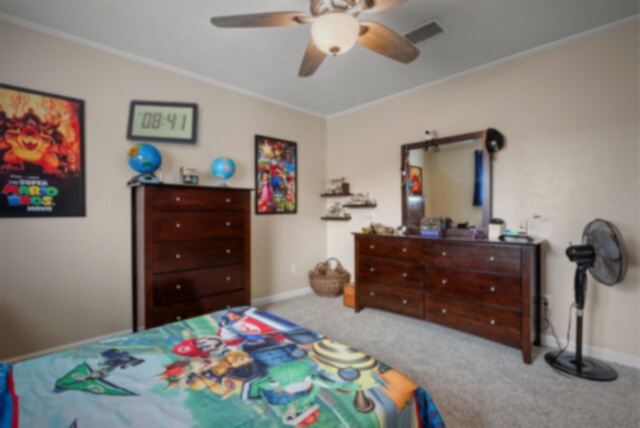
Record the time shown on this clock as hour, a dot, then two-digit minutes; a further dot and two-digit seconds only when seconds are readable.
8.41
